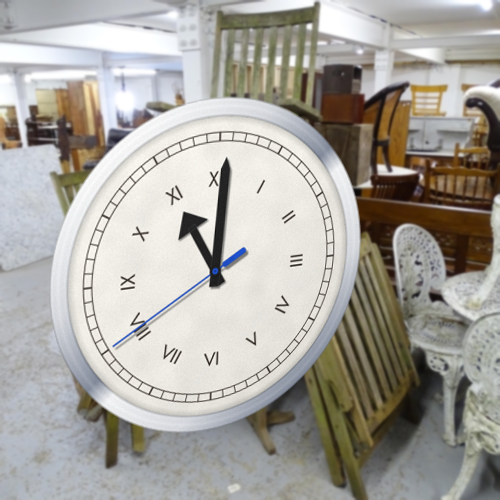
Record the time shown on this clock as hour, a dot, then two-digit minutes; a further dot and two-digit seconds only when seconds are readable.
11.00.40
